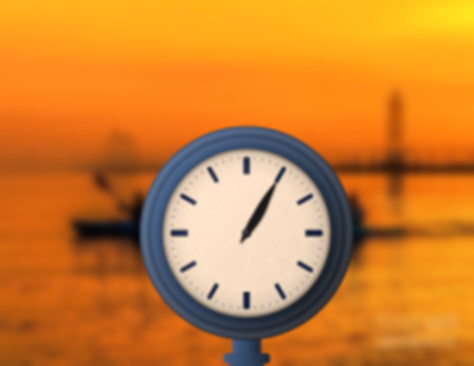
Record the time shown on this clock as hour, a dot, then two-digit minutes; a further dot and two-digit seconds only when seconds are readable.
1.05
